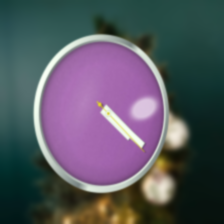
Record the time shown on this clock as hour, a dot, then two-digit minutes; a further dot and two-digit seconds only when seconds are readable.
4.21.22
